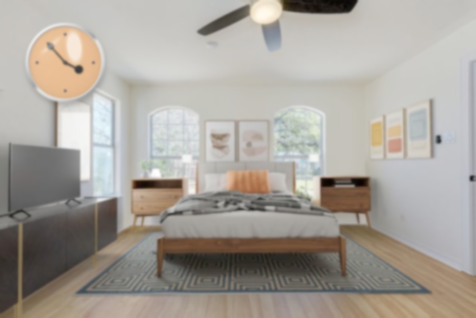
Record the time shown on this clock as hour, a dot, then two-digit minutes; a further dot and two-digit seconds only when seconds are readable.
3.53
